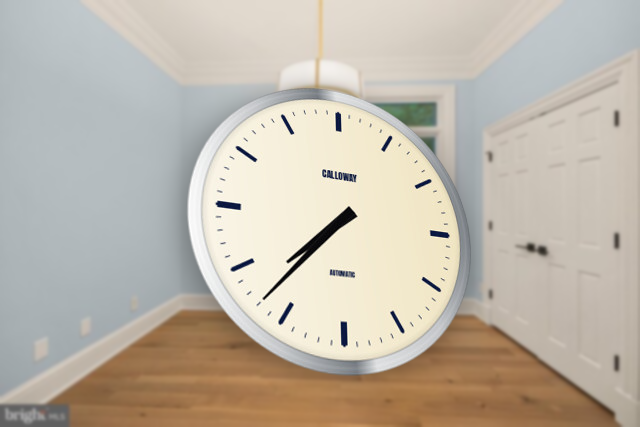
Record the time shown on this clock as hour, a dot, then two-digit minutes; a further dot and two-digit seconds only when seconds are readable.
7.37
